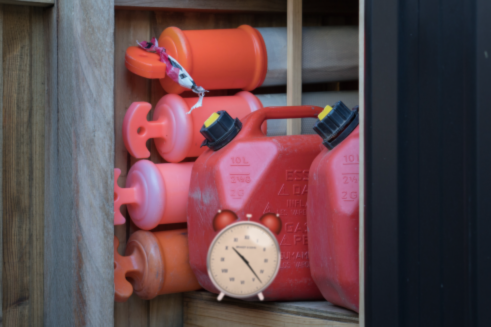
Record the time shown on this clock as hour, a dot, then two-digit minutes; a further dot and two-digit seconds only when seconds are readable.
10.23
